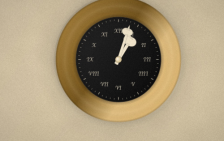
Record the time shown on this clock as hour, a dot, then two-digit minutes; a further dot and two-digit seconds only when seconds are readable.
1.03
